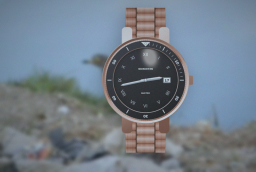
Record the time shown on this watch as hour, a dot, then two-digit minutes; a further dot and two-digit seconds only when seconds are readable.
2.43
